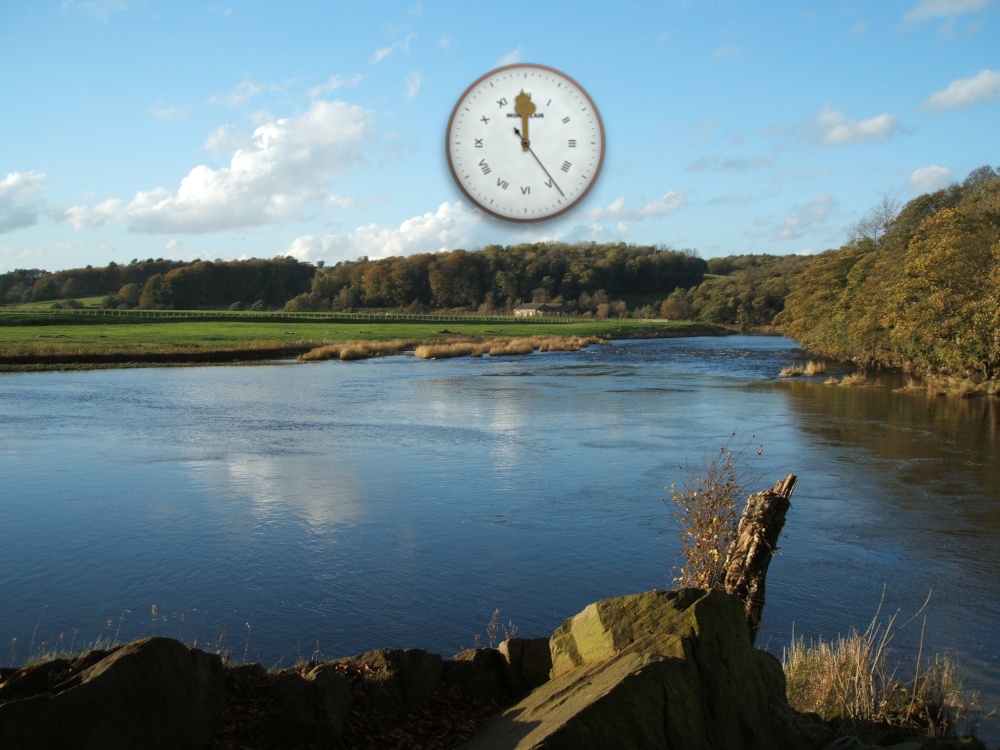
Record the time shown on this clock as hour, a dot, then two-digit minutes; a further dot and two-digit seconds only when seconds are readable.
11.59.24
